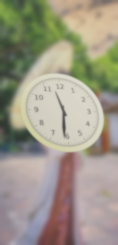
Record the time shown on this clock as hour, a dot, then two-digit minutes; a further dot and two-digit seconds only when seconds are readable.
11.31
